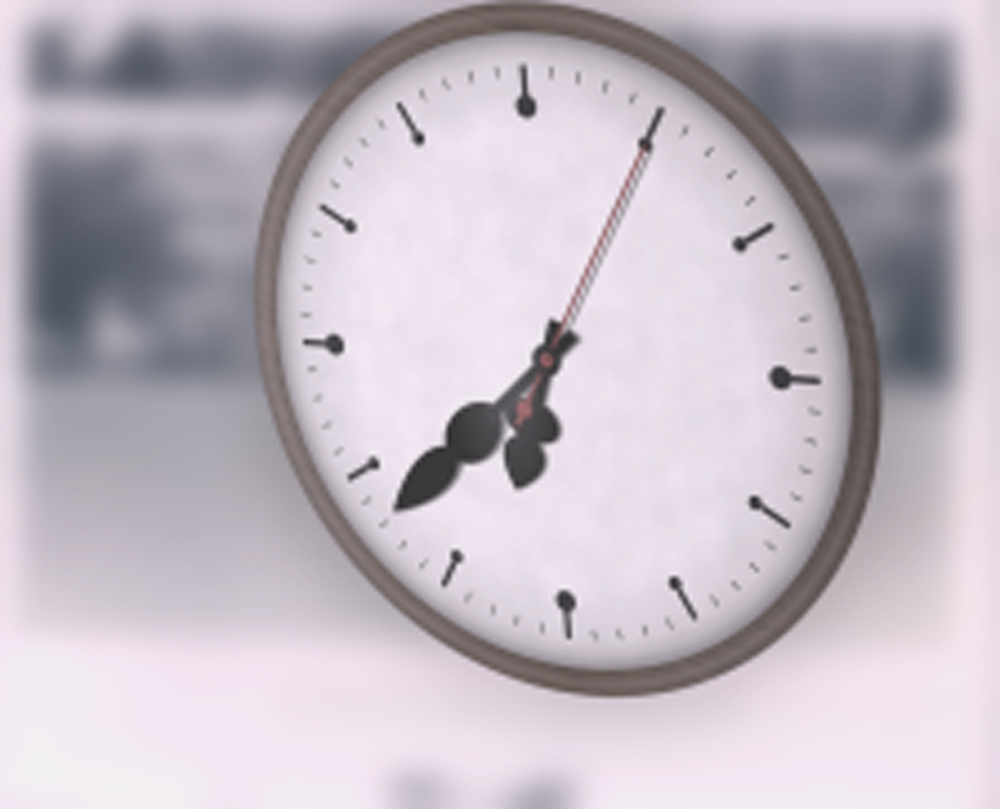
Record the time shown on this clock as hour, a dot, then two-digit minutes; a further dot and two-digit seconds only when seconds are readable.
6.38.05
